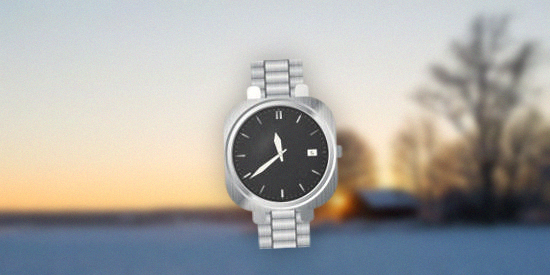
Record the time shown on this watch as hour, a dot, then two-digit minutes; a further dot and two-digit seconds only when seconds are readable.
11.39
